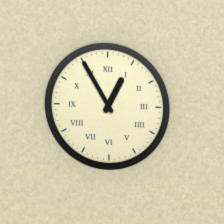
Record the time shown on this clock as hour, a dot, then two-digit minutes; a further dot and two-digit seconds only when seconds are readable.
12.55
